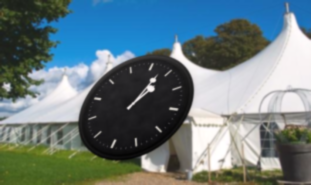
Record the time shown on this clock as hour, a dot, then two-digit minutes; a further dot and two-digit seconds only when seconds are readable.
1.03
